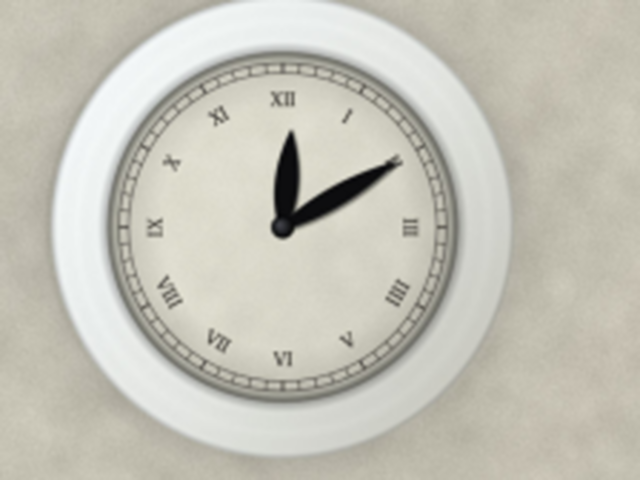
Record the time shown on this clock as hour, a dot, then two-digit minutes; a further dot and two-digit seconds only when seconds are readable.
12.10
